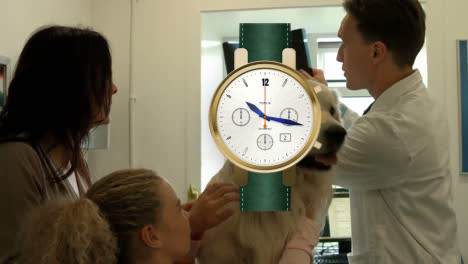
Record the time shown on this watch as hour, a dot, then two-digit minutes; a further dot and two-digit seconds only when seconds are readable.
10.17
